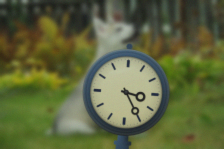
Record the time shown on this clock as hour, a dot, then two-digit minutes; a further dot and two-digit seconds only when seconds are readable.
3.25
